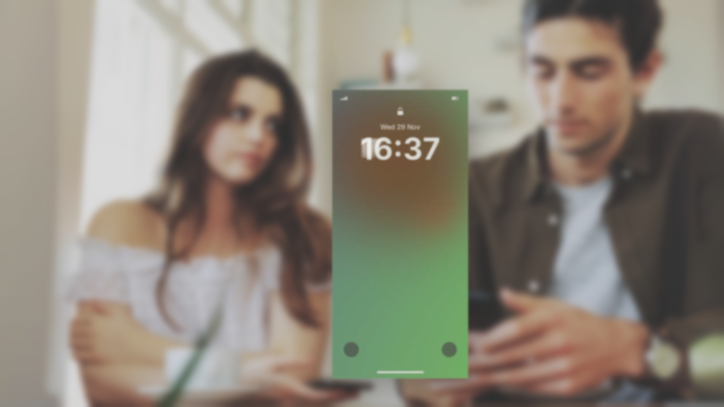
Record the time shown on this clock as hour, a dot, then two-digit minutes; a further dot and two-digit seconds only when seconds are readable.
16.37
